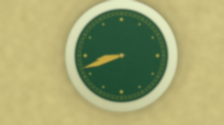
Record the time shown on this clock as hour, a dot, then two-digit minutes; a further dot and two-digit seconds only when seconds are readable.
8.42
